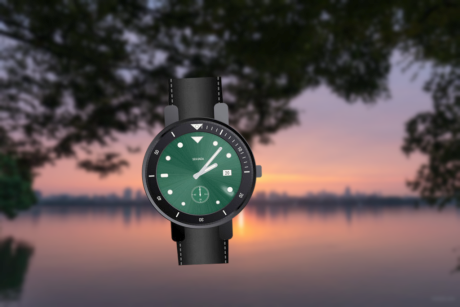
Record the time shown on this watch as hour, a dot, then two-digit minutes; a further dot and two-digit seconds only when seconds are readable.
2.07
